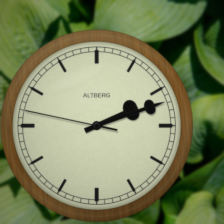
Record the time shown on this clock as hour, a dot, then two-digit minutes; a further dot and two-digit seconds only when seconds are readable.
2.11.47
